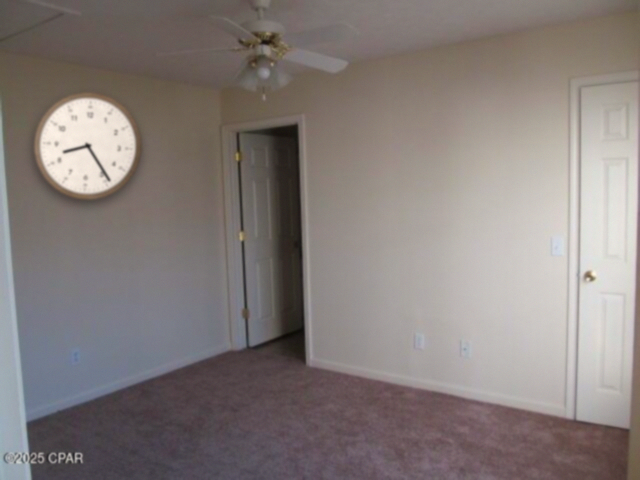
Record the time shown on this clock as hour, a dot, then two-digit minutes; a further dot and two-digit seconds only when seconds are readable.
8.24
